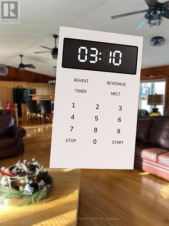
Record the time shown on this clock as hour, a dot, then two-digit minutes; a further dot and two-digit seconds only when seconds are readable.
3.10
